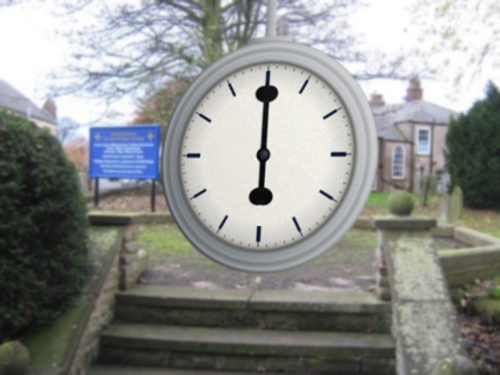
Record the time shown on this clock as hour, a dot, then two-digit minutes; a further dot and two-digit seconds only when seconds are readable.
6.00
